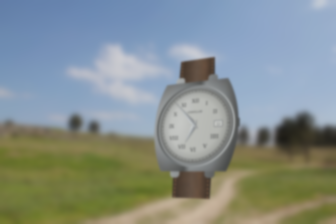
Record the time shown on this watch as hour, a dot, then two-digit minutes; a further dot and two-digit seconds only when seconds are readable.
6.53
